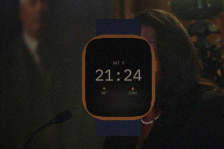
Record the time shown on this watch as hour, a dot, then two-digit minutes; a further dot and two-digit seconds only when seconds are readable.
21.24
